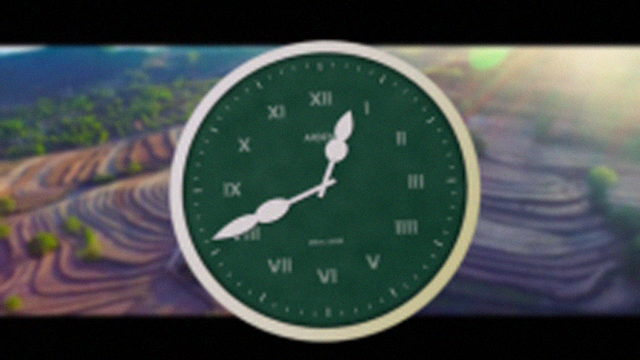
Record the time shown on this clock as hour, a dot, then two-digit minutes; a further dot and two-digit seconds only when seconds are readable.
12.41
